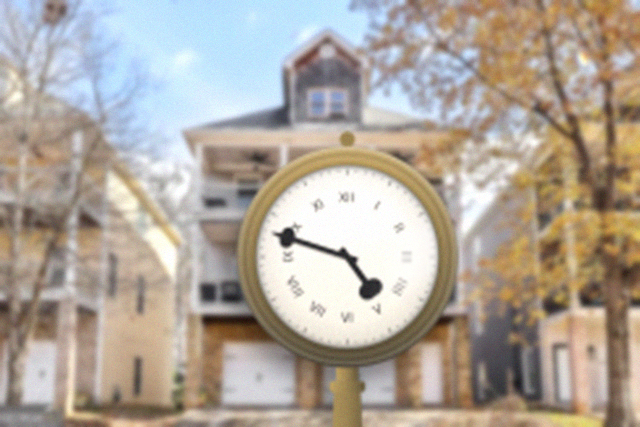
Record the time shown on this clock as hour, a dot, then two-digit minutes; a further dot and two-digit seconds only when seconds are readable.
4.48
